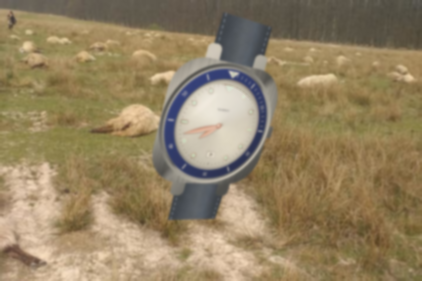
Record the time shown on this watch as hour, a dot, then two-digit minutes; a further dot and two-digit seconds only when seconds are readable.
7.42
